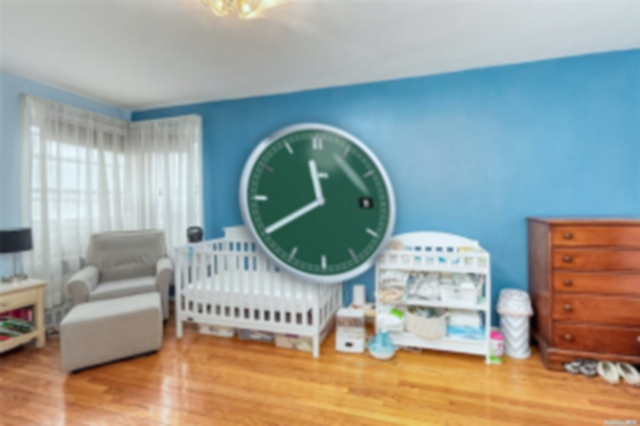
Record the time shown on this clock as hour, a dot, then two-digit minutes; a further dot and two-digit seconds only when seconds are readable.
11.40
